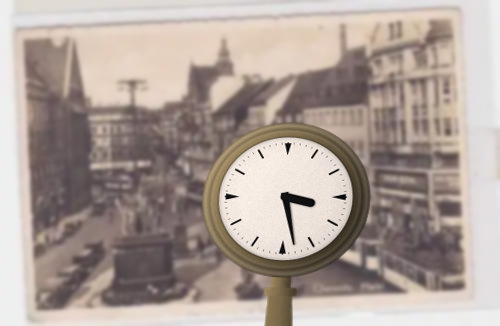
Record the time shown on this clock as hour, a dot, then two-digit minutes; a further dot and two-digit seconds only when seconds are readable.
3.28
